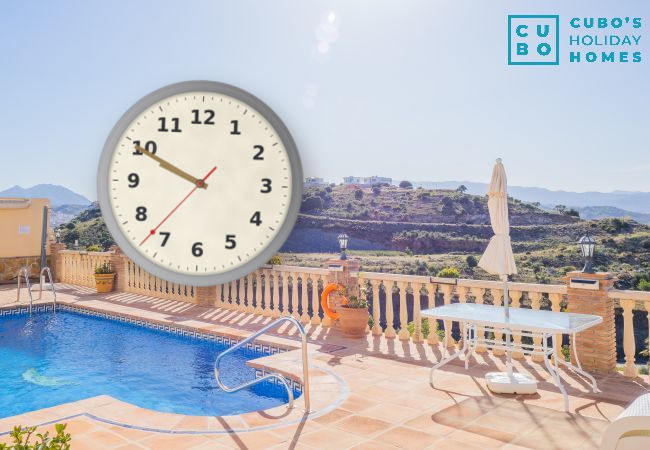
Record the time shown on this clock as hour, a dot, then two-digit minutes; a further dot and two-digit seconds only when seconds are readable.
9.49.37
